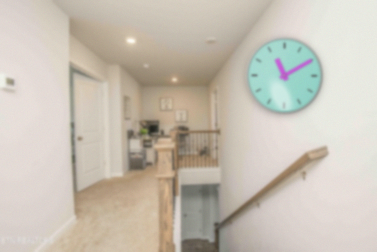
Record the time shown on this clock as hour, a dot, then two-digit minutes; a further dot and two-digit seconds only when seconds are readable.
11.10
